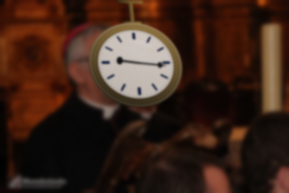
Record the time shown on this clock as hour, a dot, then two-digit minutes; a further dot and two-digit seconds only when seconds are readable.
9.16
